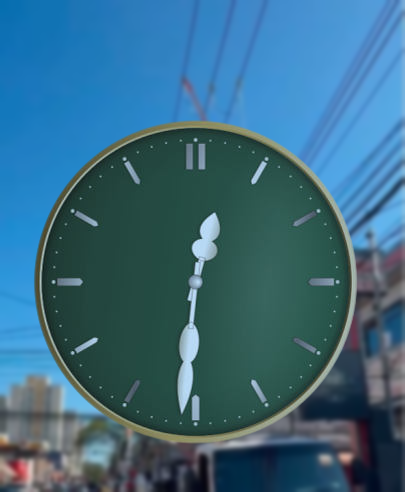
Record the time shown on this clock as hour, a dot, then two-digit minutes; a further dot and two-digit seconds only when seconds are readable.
12.31
